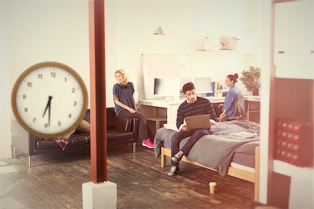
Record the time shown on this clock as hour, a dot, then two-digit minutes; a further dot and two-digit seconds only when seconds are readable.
6.29
